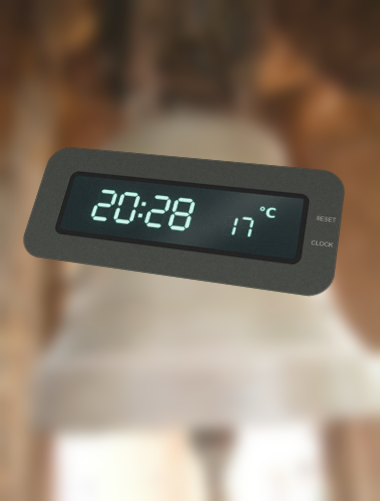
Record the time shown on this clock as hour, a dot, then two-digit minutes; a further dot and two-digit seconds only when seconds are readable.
20.28
